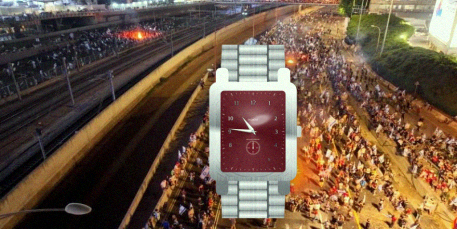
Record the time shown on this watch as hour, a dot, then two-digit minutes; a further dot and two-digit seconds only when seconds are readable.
10.46
